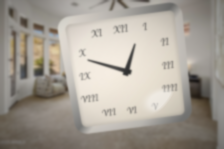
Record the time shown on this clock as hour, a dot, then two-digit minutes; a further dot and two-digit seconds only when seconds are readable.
12.49
